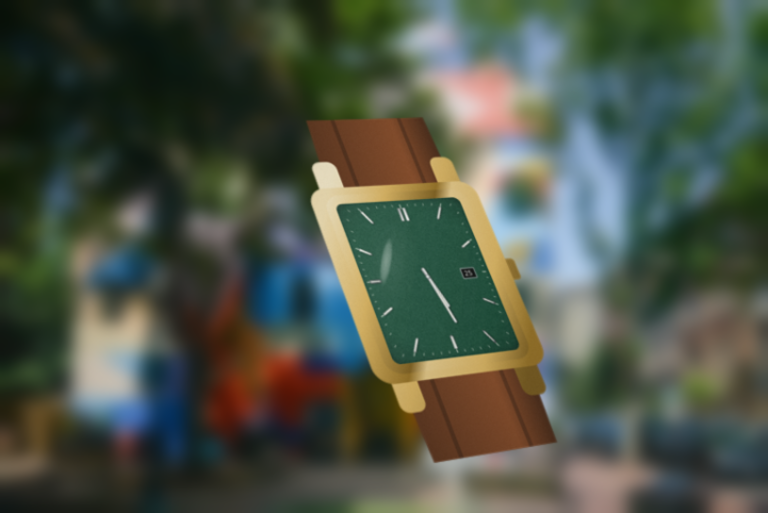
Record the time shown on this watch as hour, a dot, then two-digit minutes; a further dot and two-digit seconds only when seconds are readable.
5.28
